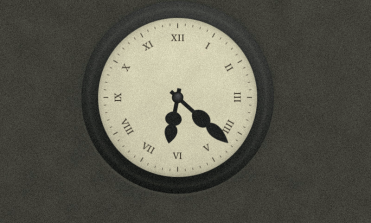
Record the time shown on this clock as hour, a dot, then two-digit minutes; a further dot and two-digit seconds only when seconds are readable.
6.22
